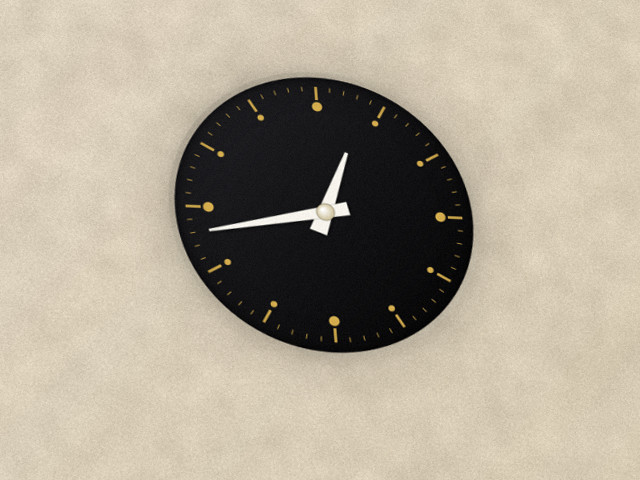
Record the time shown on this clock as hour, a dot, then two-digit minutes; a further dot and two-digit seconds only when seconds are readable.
12.43
